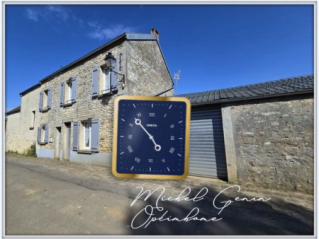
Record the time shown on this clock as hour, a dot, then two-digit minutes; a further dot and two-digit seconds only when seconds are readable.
4.53
